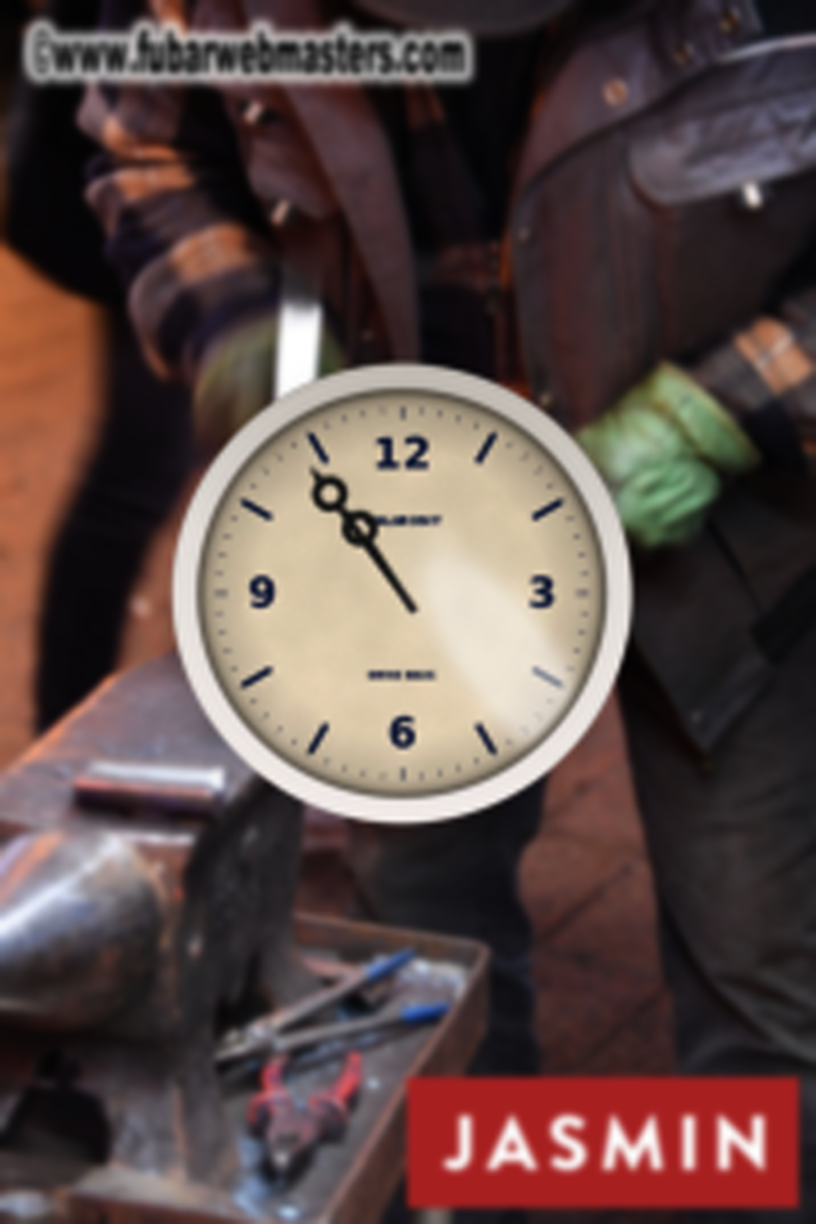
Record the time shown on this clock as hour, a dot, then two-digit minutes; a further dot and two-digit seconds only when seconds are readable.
10.54
